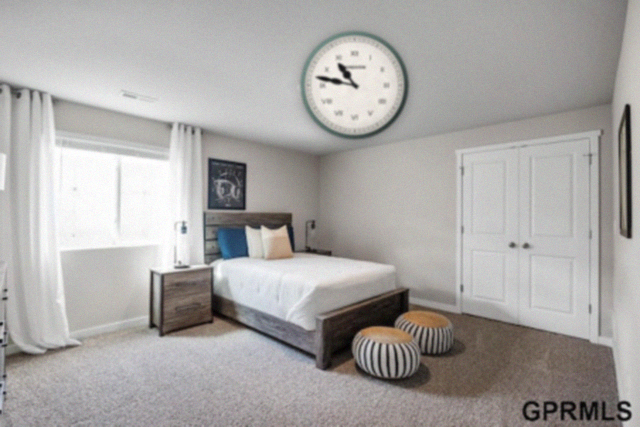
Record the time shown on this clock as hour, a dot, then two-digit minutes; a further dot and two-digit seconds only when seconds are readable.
10.47
